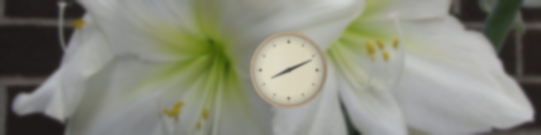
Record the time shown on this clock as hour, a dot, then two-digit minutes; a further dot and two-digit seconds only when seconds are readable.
8.11
